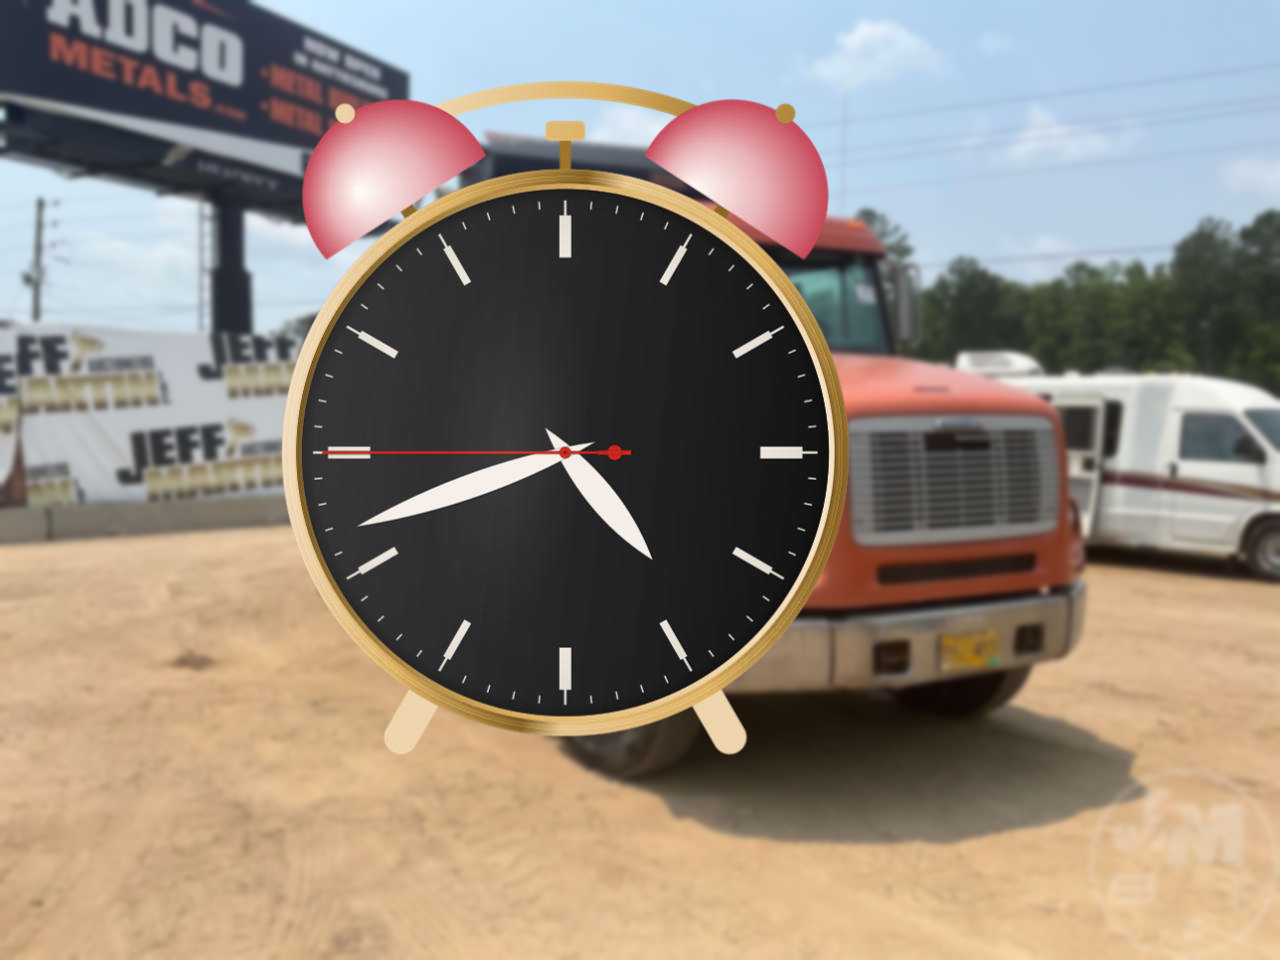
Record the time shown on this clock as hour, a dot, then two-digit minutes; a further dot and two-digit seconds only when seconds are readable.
4.41.45
